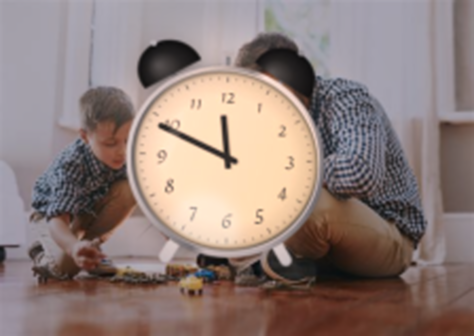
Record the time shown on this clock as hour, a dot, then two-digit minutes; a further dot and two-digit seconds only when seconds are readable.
11.49
